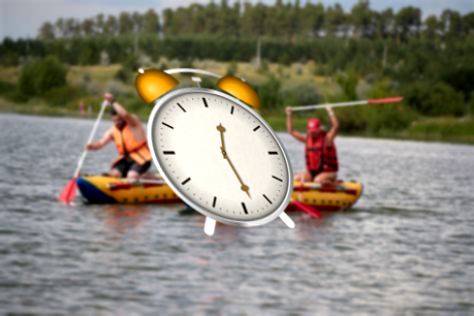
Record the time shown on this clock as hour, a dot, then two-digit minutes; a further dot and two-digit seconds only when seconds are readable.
12.28
